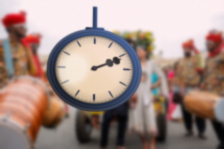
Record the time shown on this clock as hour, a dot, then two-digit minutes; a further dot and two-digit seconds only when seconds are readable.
2.11
